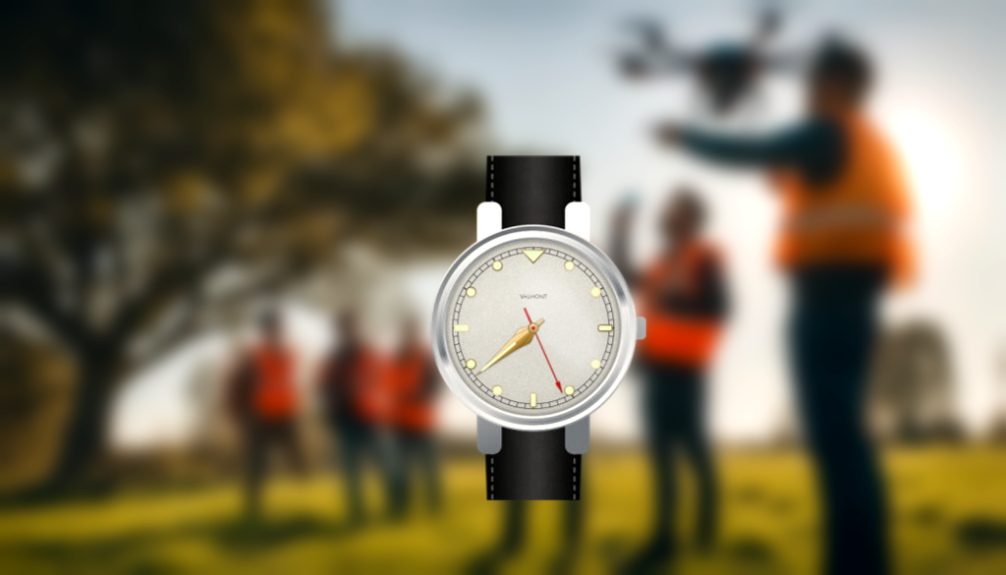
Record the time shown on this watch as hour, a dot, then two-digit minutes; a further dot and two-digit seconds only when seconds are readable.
7.38.26
